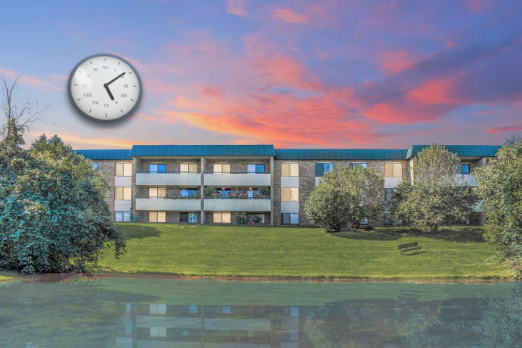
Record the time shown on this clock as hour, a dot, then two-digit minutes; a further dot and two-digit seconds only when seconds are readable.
5.09
